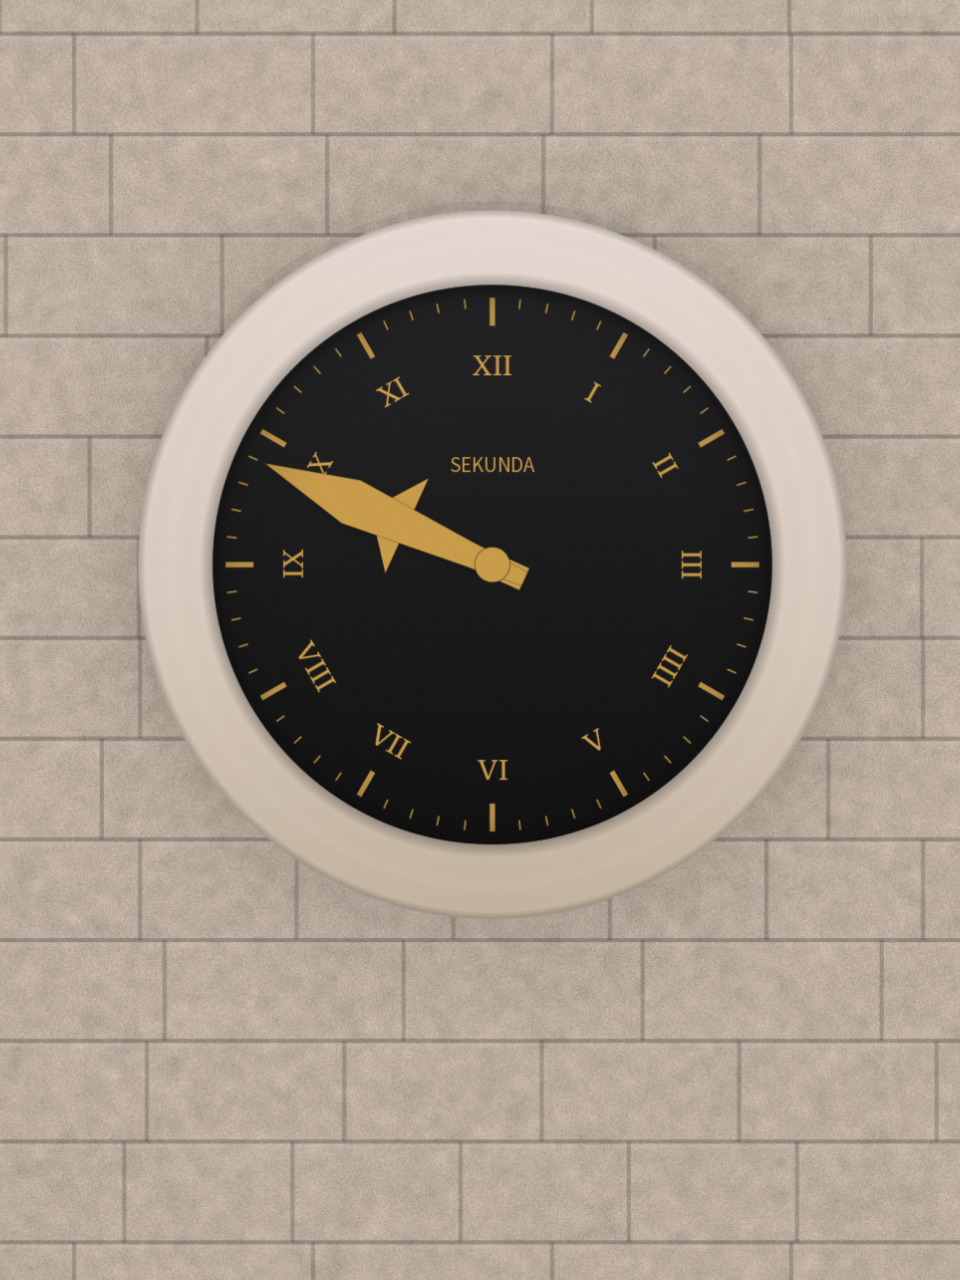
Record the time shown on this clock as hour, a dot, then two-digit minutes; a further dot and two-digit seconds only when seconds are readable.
9.49
